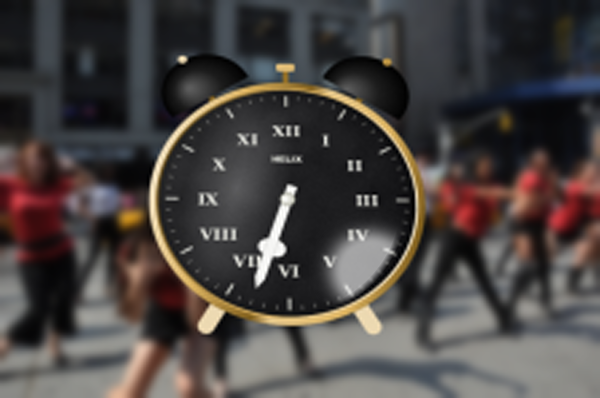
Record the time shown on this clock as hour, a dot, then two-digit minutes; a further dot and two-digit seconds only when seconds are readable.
6.33
